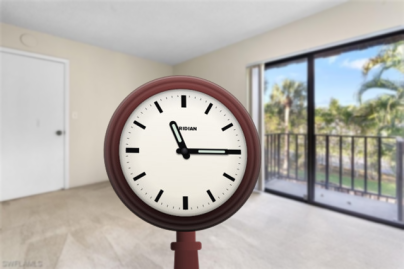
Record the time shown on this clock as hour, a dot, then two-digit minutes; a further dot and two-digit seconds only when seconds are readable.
11.15
